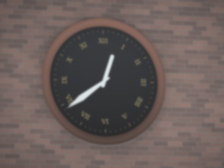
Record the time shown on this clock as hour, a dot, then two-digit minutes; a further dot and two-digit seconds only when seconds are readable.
12.39
